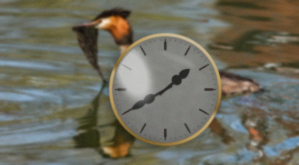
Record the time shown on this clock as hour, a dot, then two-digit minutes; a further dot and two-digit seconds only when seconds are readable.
1.40
